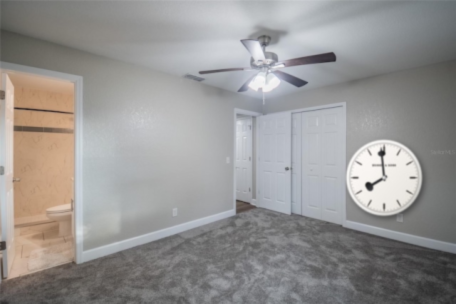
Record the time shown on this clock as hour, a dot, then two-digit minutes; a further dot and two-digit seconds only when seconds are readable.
7.59
